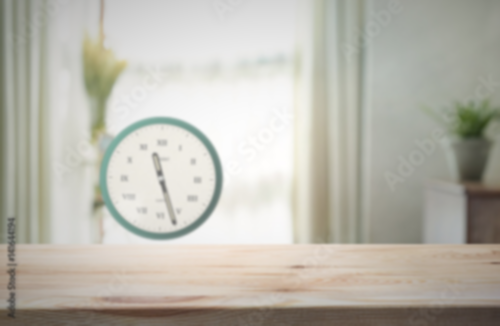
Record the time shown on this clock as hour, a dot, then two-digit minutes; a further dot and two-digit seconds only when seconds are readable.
11.27
